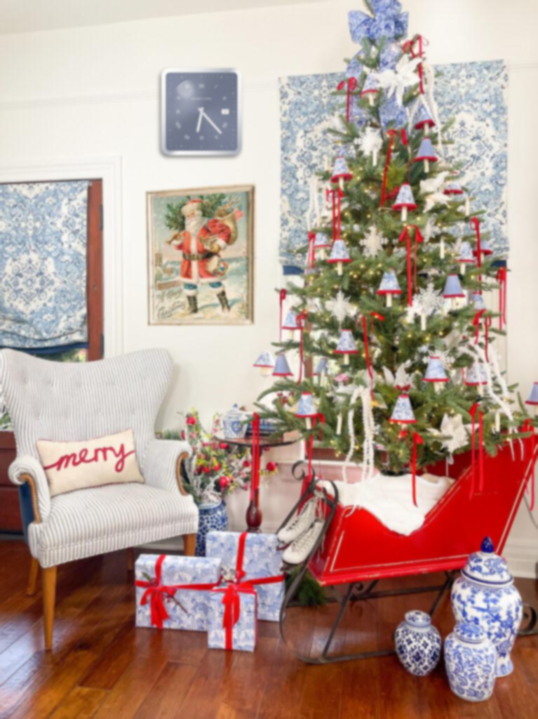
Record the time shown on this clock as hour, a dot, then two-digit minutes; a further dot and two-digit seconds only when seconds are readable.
6.23
